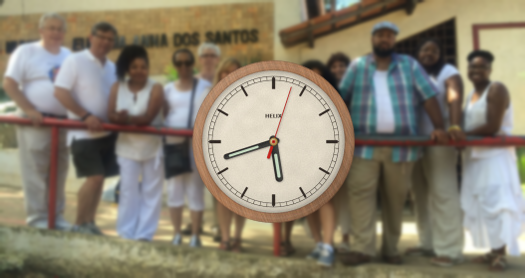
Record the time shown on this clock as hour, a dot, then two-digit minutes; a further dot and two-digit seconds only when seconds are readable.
5.42.03
